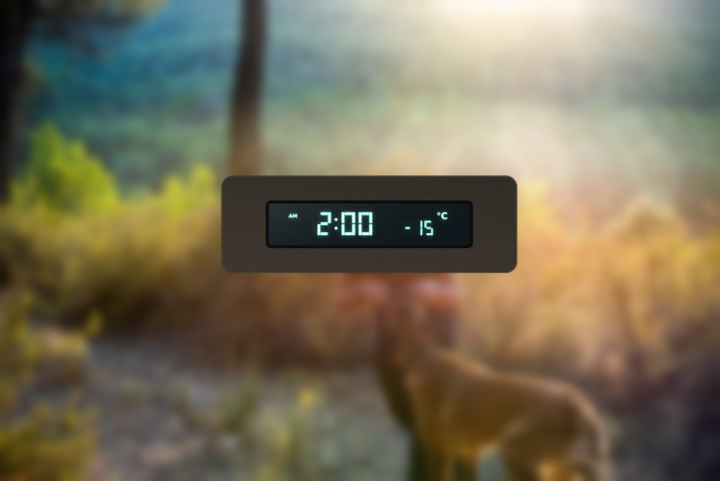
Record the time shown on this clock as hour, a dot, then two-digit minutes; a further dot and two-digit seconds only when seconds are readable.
2.00
